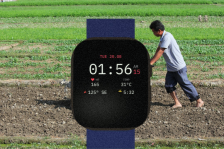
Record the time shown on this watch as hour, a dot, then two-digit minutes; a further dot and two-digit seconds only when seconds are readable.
1.56
